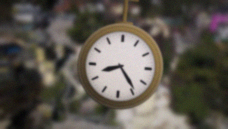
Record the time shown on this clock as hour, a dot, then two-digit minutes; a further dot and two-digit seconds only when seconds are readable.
8.24
